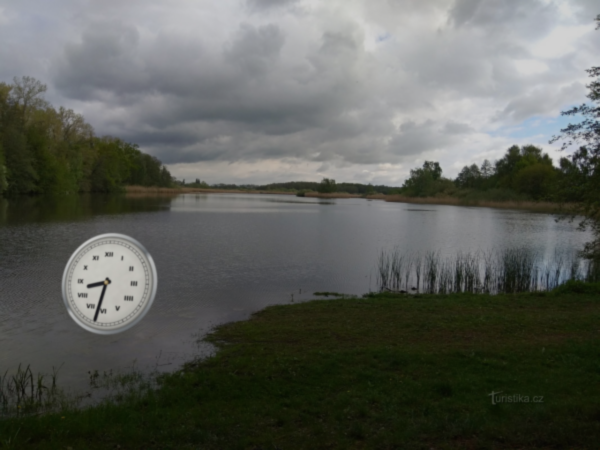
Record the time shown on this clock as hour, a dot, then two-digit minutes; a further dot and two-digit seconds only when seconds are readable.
8.32
